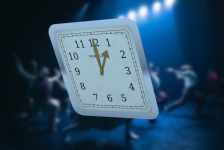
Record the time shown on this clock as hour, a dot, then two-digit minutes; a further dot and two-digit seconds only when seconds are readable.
1.00
